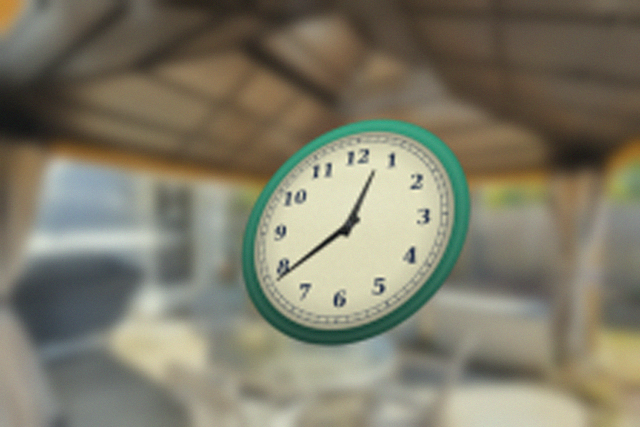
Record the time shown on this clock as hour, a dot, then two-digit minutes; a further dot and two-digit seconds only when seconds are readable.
12.39
